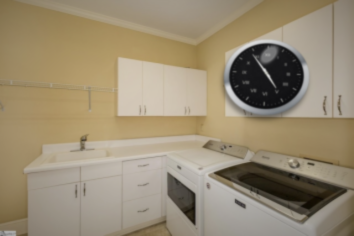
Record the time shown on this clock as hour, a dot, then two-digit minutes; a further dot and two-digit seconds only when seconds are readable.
4.54
